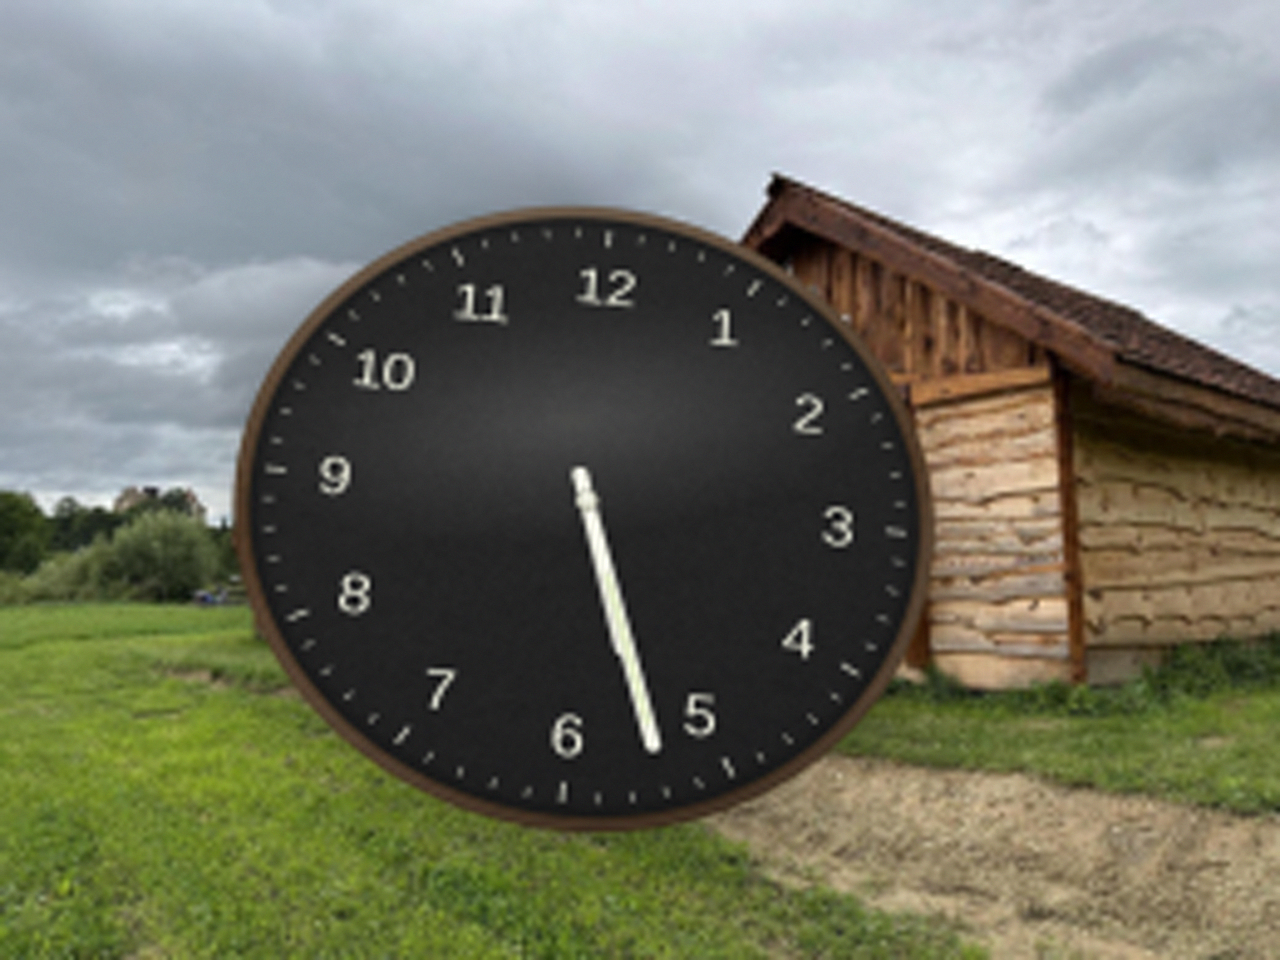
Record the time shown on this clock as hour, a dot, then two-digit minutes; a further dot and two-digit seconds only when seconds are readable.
5.27
